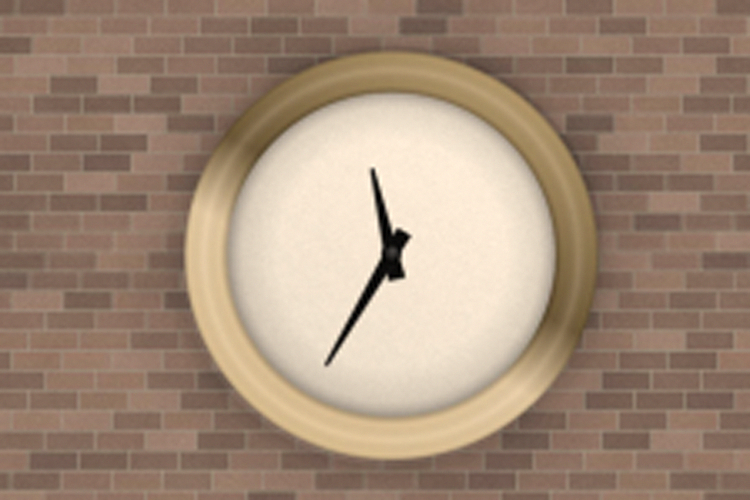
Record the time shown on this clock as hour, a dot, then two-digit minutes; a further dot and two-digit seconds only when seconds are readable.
11.35
